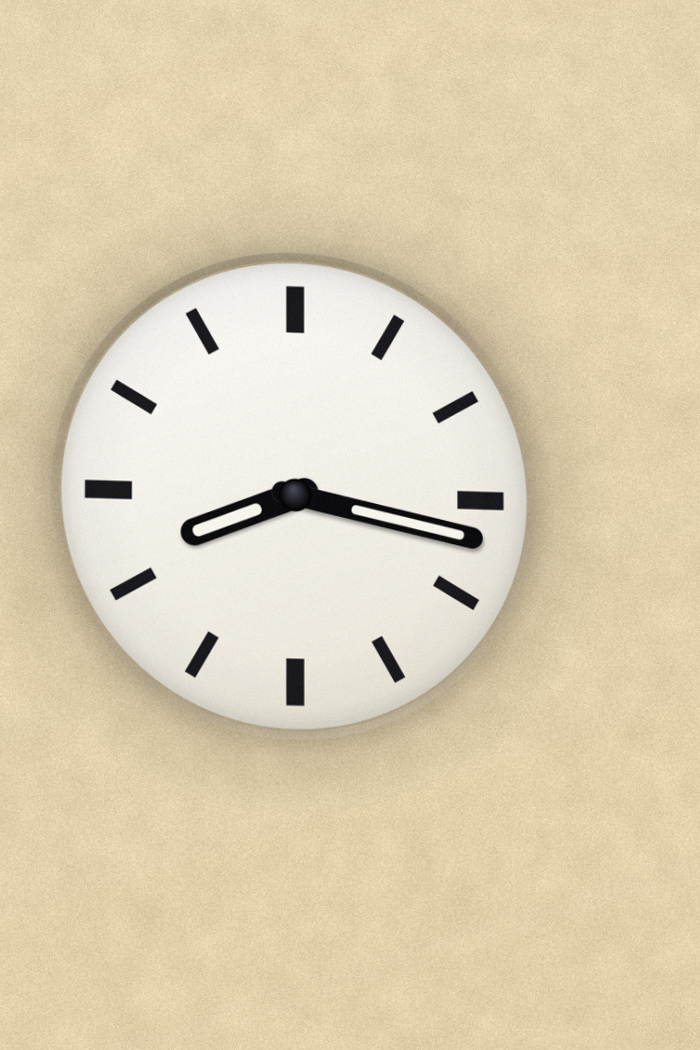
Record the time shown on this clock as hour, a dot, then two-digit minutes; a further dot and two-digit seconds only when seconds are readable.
8.17
